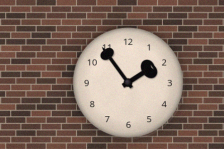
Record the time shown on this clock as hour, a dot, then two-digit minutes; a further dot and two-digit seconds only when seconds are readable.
1.54
